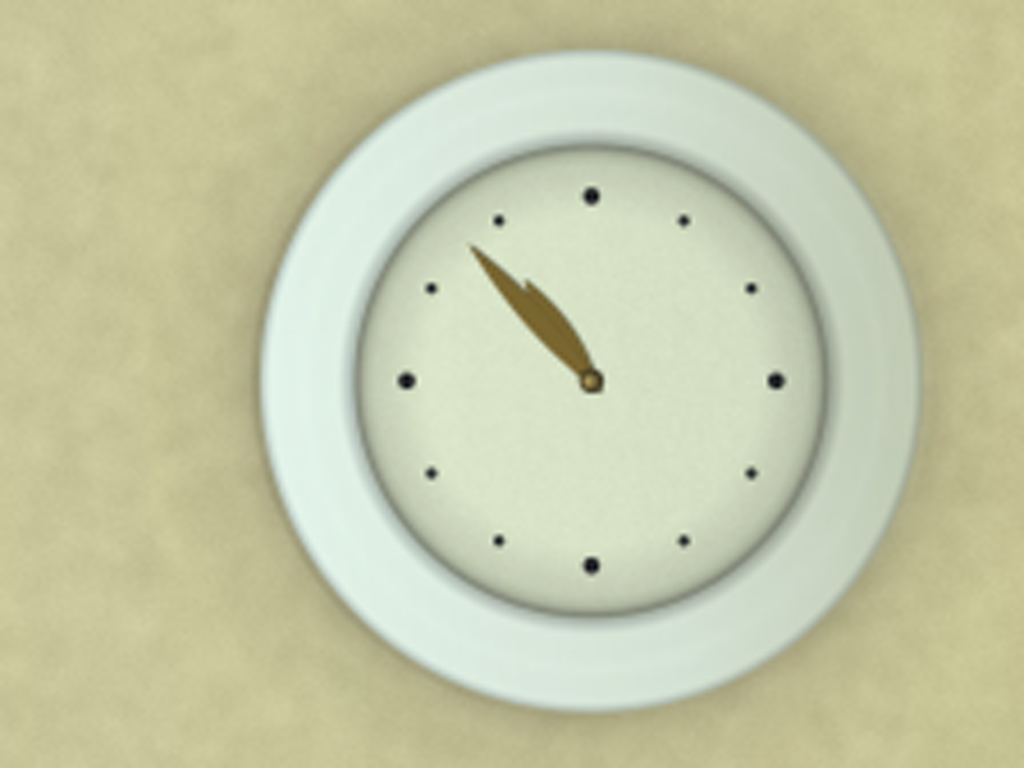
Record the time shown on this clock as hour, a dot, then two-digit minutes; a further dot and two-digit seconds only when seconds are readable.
10.53
